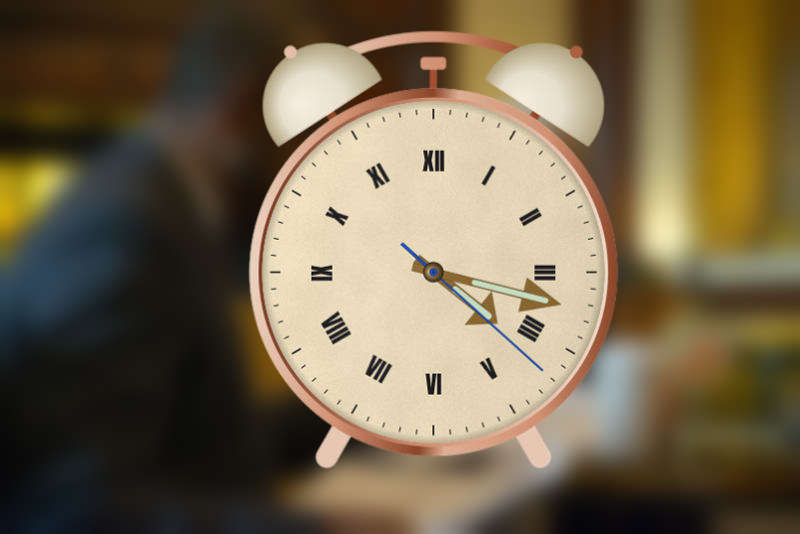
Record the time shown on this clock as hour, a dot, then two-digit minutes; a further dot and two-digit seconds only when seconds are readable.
4.17.22
